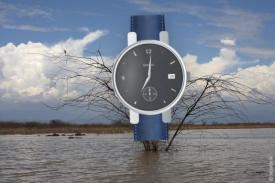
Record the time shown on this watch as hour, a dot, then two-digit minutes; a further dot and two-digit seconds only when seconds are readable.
7.01
